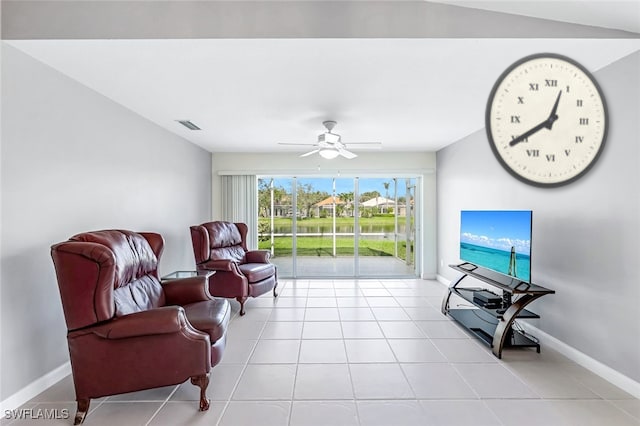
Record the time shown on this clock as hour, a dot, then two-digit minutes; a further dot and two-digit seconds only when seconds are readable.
12.40
